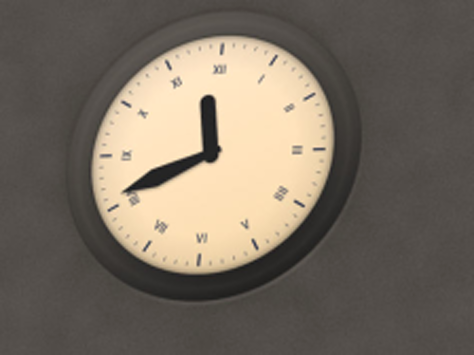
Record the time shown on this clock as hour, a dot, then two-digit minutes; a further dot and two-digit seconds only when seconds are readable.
11.41
